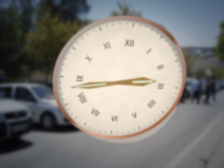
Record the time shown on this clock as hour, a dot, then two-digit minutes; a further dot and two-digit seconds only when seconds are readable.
2.43
